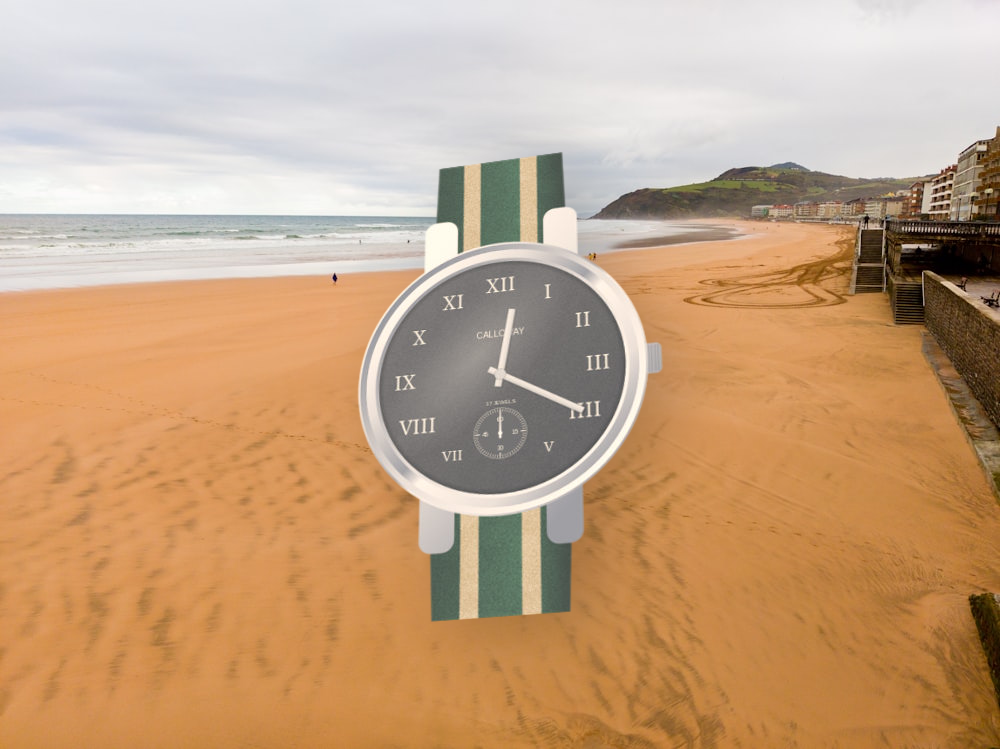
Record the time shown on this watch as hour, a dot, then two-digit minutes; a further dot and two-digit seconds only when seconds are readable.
12.20
